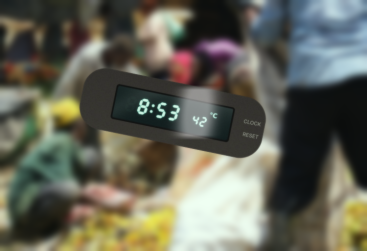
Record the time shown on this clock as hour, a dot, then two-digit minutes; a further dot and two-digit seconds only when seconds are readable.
8.53
